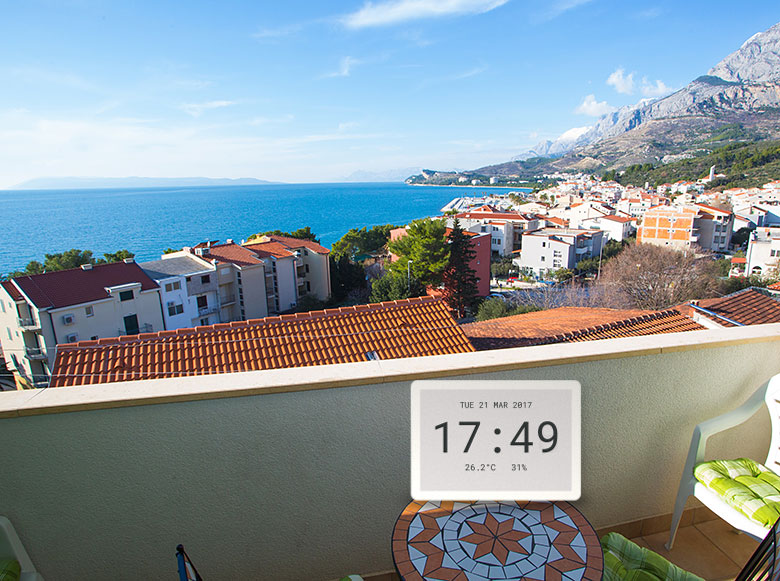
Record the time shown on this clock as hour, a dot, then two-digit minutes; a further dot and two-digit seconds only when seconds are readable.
17.49
